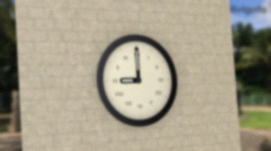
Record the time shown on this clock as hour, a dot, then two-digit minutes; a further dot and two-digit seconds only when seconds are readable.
9.00
